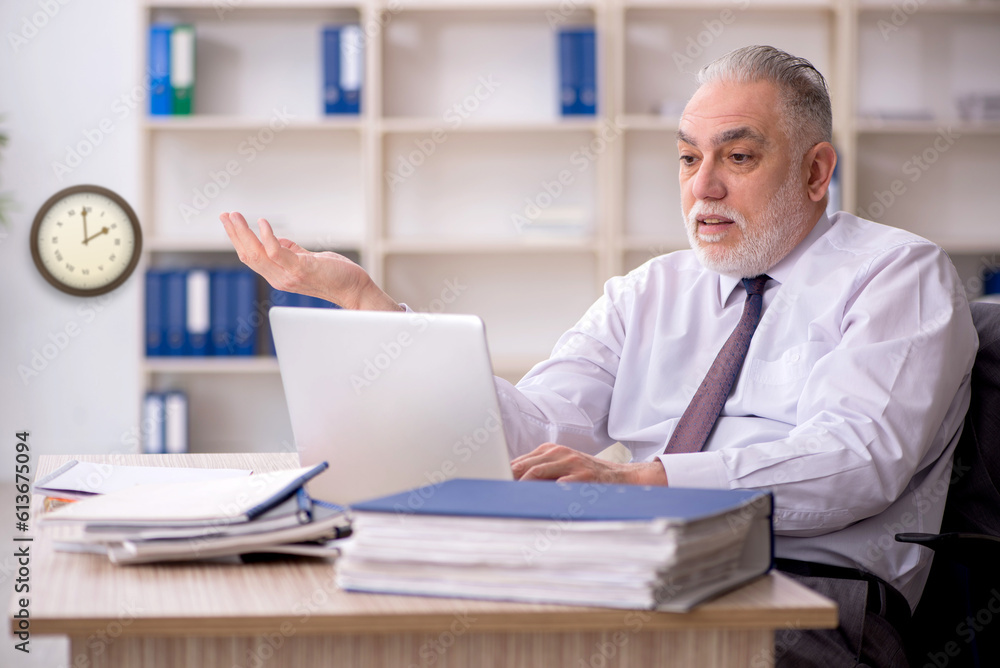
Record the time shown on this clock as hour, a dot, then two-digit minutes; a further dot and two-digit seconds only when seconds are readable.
1.59
